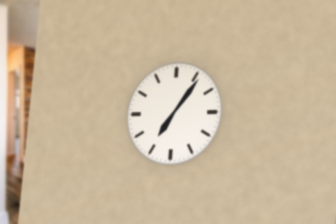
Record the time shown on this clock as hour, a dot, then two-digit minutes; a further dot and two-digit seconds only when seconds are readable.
7.06
